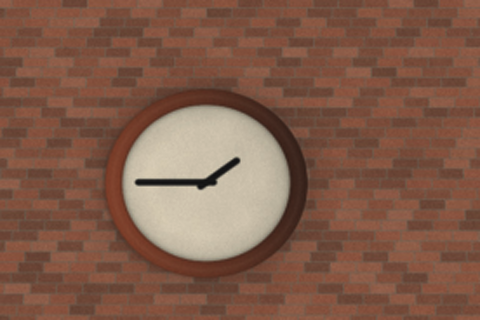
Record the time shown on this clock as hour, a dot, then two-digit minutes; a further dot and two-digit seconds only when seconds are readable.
1.45
